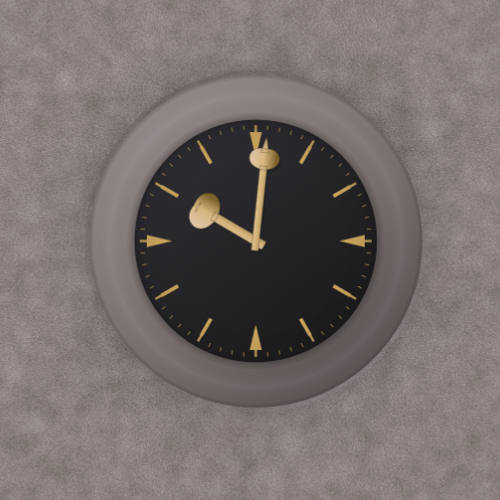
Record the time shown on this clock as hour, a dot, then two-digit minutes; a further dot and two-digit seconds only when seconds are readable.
10.01
